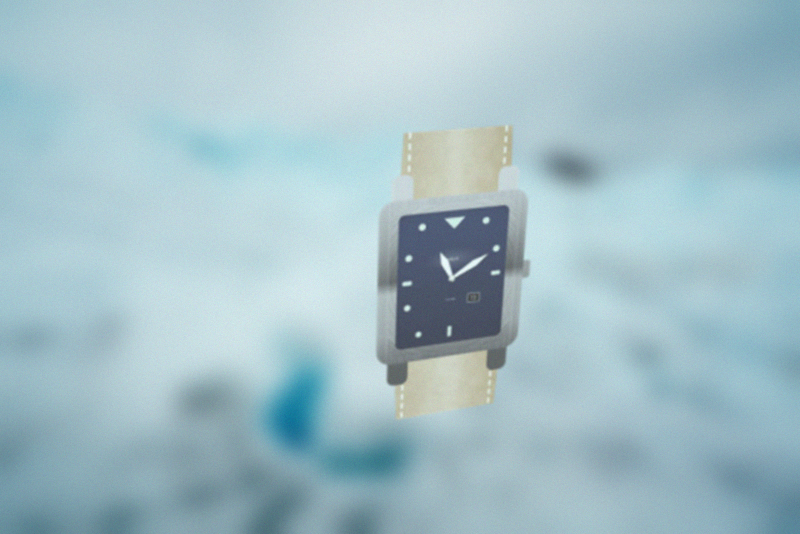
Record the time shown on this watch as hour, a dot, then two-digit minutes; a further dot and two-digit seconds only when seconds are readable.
11.10
